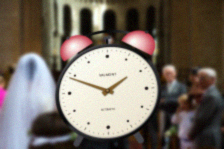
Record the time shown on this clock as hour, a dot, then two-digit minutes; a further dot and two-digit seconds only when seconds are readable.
1.49
